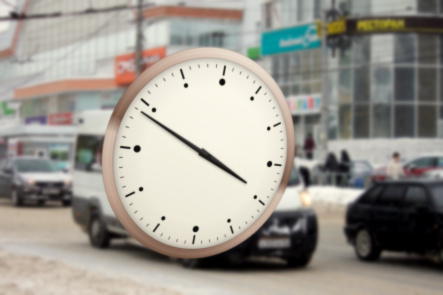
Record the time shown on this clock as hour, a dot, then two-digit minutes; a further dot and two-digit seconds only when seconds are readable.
3.49
